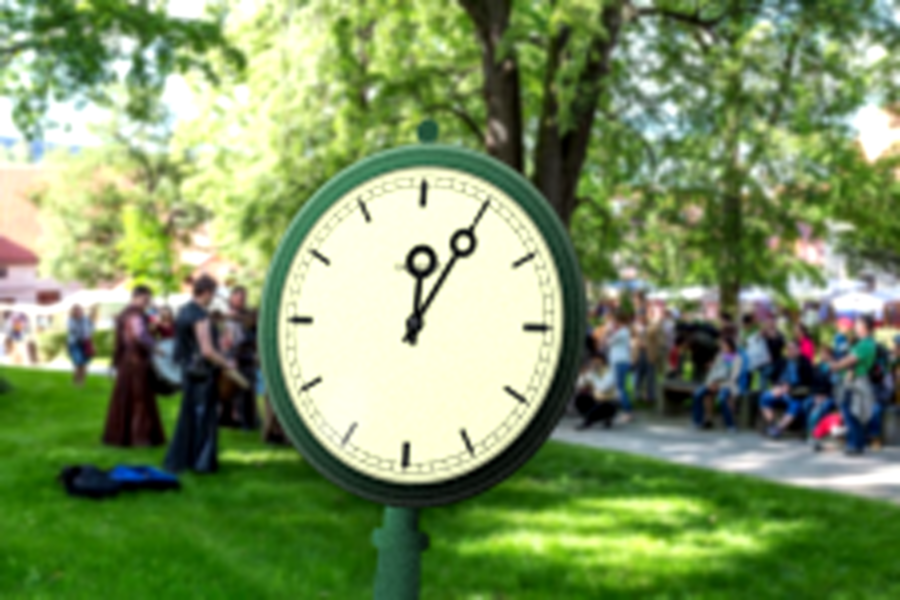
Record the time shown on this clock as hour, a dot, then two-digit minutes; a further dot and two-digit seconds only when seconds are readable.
12.05
